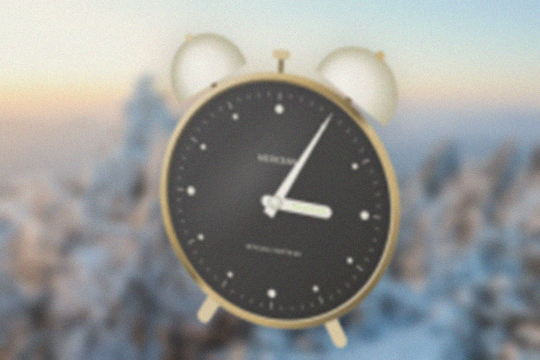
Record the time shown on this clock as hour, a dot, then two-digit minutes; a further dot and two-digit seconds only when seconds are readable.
3.05
